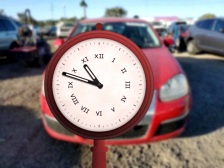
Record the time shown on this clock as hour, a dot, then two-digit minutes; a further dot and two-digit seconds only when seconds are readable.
10.48
